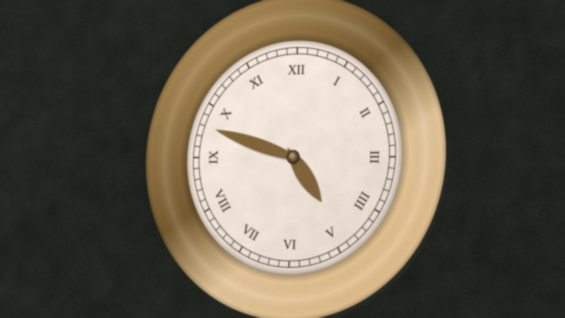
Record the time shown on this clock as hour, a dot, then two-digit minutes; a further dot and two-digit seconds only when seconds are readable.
4.48
